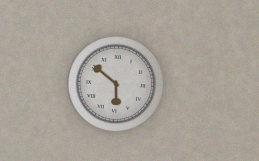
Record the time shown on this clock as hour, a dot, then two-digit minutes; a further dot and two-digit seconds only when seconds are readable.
5.51
